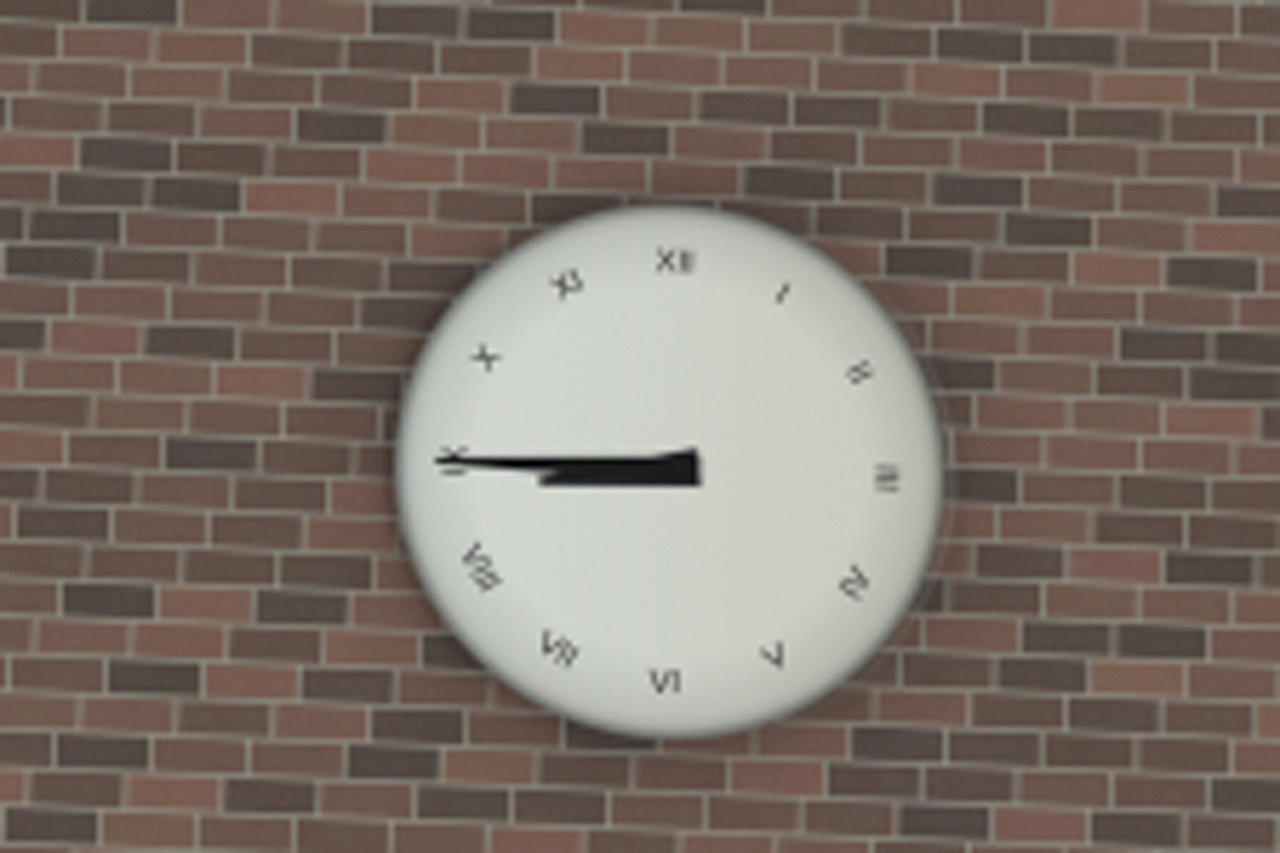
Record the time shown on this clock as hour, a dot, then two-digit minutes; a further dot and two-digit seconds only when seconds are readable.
8.45
